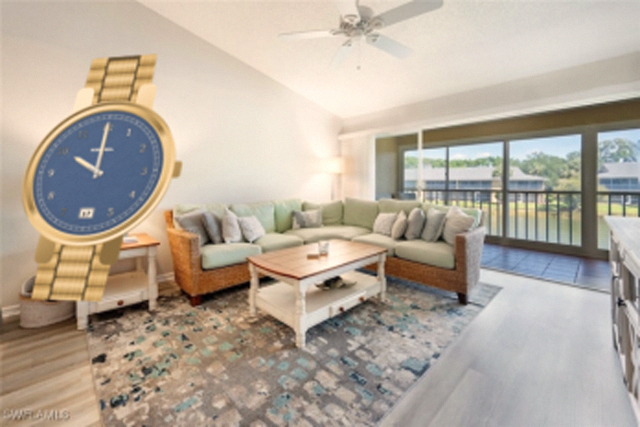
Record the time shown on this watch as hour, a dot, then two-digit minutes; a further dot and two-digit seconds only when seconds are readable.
10.00
